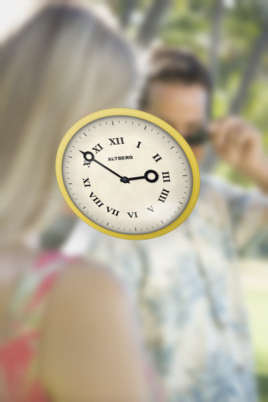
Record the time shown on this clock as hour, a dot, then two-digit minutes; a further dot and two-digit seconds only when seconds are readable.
2.52
